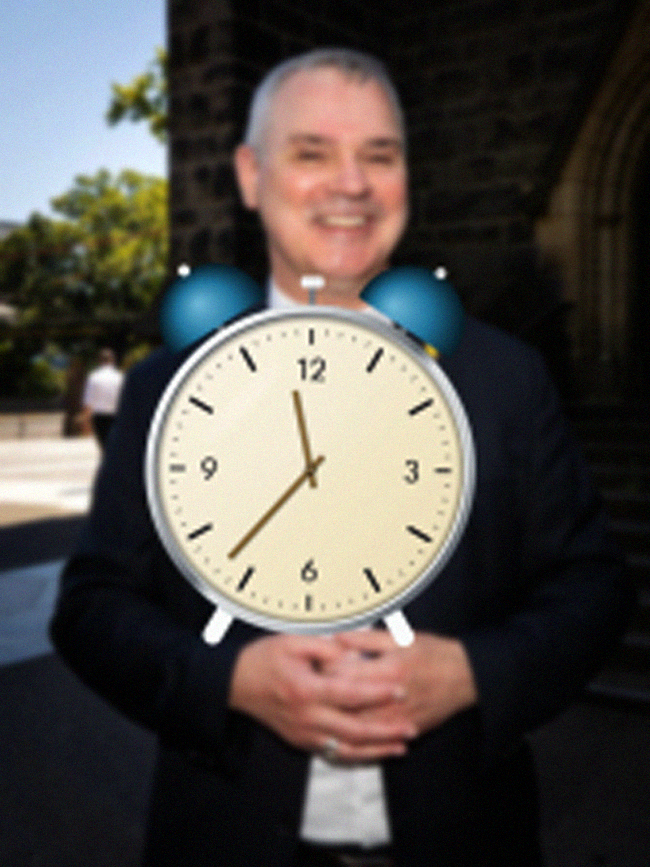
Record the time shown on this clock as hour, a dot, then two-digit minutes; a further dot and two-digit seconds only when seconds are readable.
11.37
